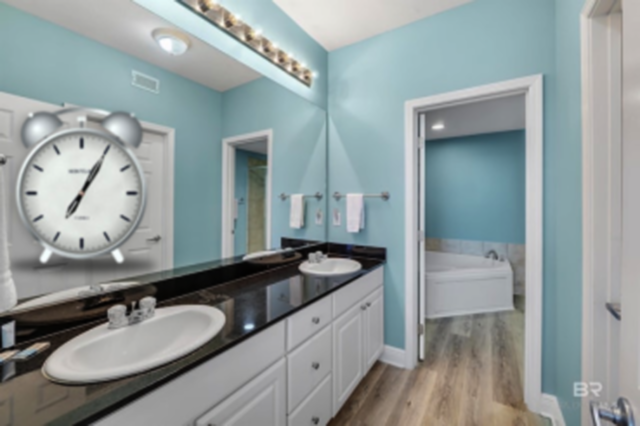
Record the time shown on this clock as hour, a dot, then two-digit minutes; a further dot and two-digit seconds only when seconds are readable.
7.05
